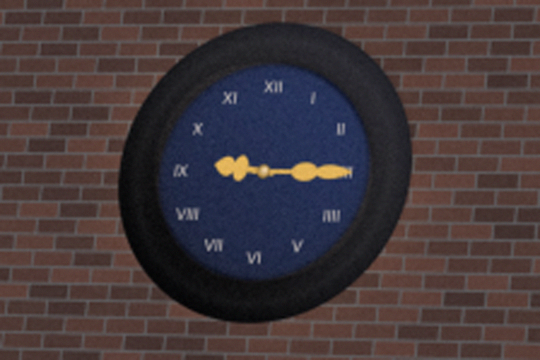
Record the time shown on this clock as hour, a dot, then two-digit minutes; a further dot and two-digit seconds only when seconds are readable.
9.15
